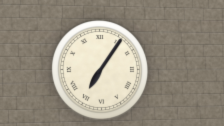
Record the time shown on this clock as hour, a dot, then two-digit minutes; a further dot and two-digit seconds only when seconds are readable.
7.06
